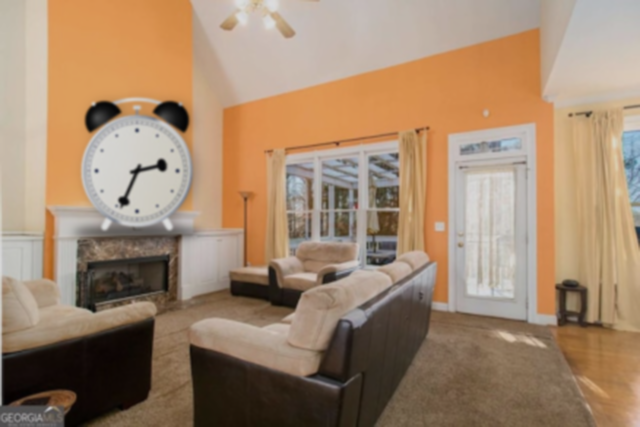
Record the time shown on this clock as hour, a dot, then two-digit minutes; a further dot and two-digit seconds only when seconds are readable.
2.34
